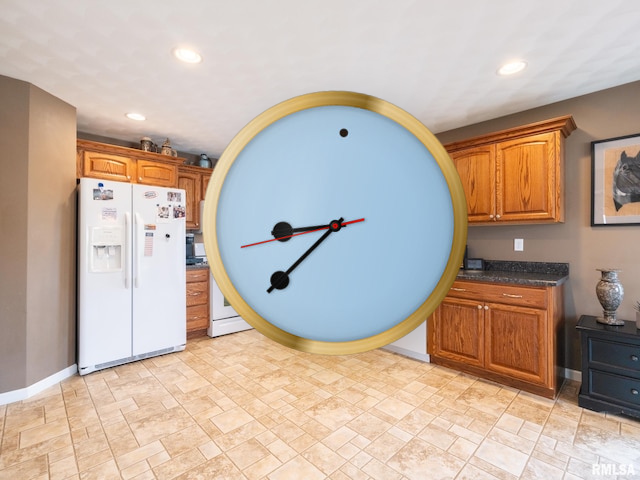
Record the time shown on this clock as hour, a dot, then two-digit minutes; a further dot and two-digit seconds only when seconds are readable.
8.36.42
